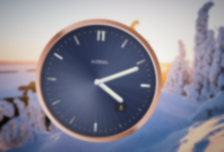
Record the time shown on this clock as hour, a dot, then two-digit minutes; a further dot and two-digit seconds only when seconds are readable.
4.11
